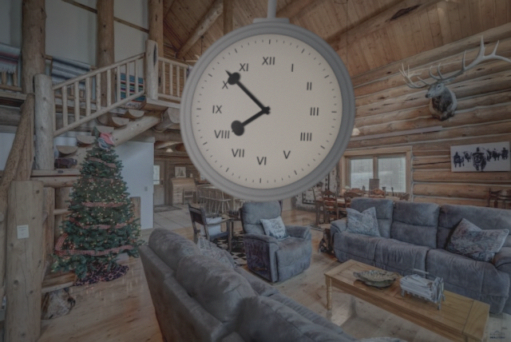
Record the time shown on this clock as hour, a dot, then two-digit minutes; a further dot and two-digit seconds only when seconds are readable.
7.52
